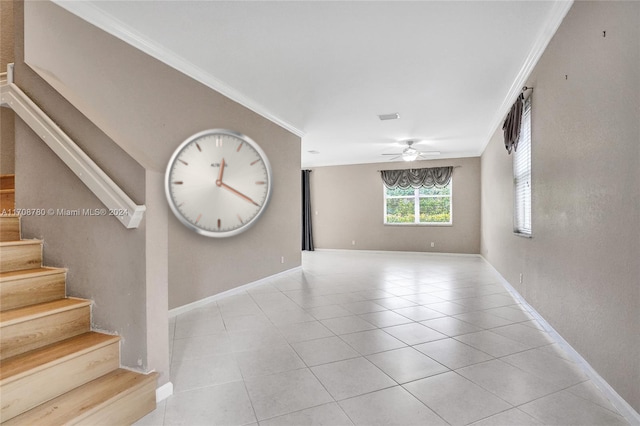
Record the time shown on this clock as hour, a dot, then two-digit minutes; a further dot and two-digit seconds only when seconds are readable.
12.20
